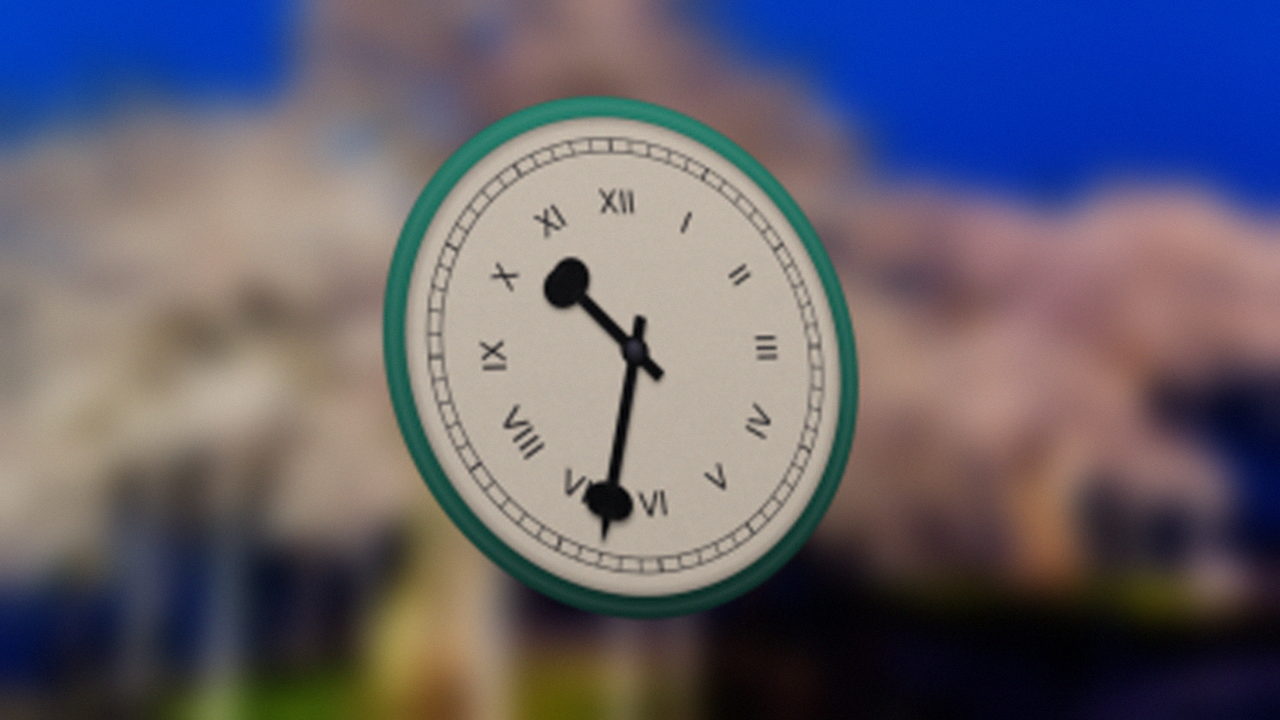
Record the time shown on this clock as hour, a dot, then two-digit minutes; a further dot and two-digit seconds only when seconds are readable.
10.33
